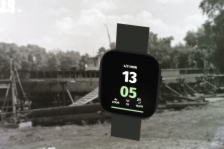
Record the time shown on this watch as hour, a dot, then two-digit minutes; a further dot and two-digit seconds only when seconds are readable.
13.05
